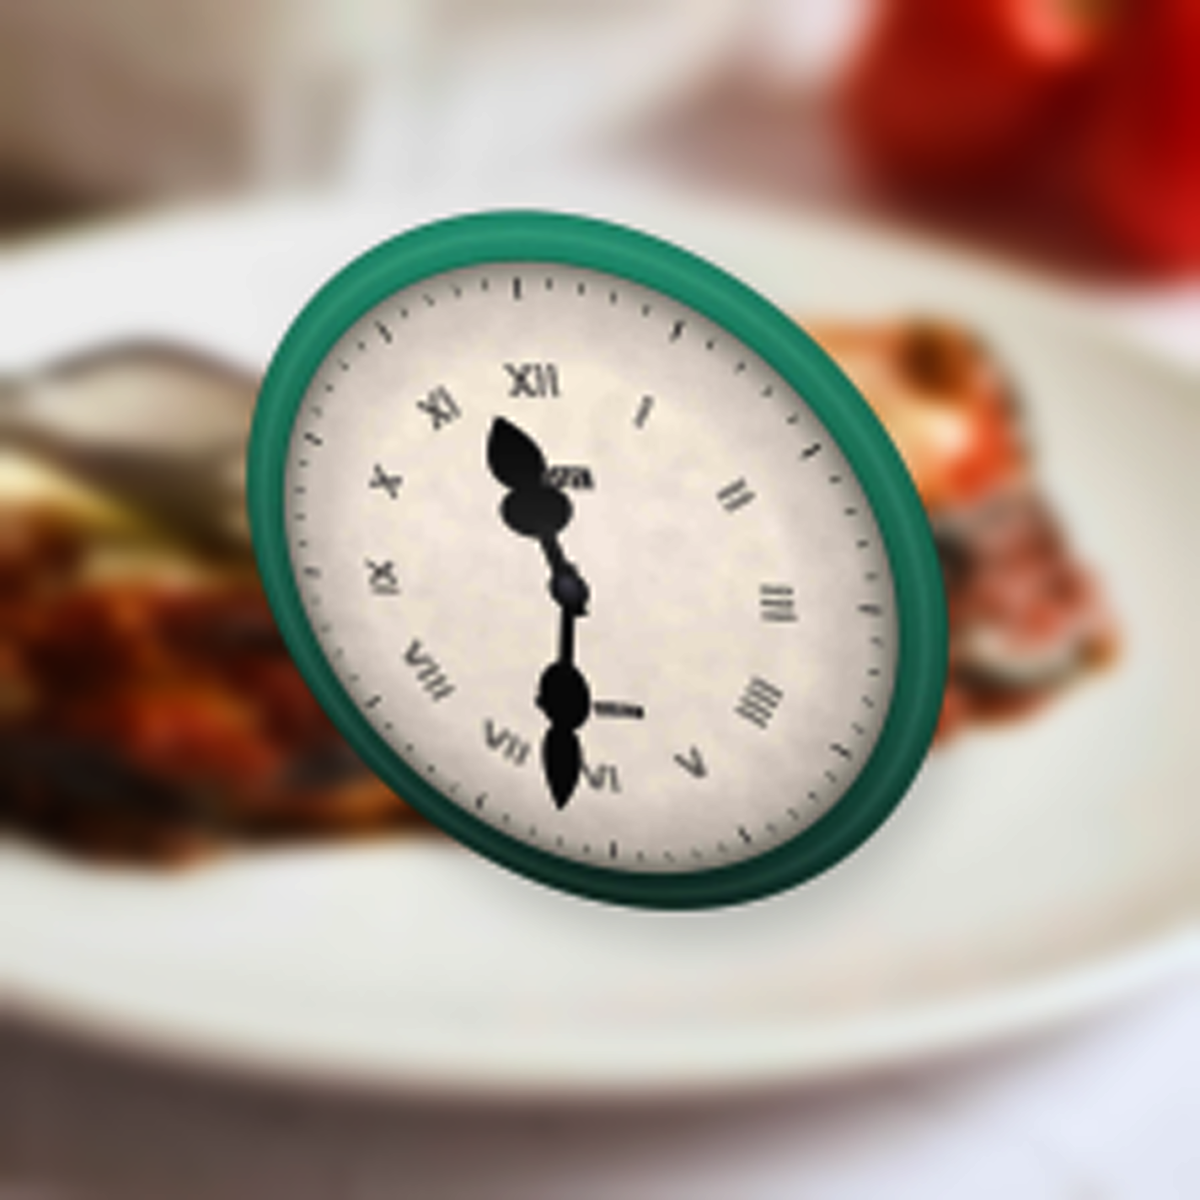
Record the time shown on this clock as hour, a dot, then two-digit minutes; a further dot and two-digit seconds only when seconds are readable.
11.32
